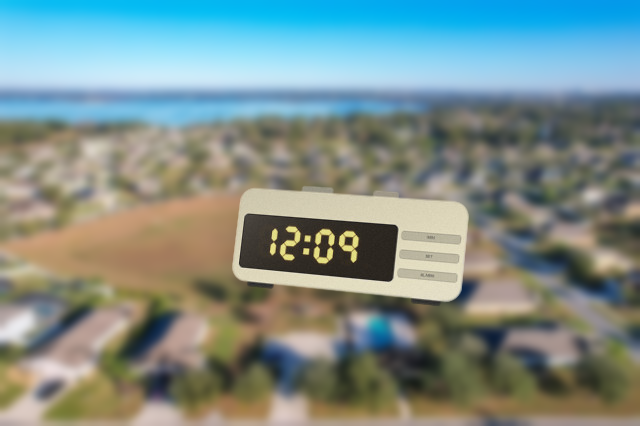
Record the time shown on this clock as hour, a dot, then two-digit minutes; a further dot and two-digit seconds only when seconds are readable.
12.09
